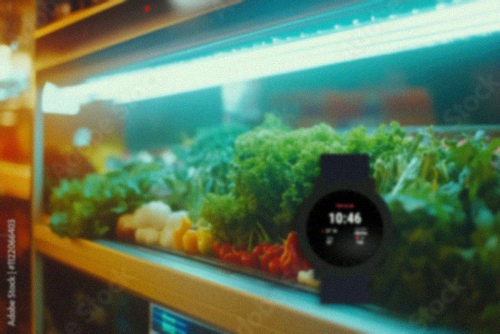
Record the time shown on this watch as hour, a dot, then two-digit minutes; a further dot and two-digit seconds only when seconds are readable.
10.46
